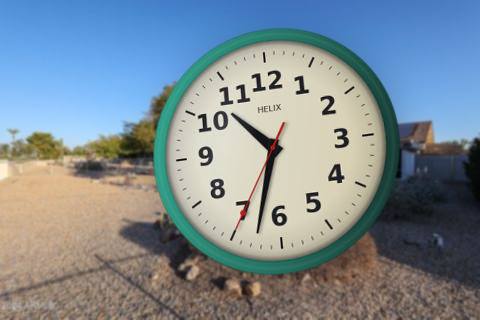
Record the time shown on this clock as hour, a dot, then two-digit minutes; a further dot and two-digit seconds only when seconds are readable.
10.32.35
